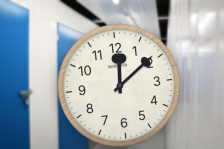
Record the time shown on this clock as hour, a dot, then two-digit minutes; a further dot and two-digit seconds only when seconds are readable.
12.09
